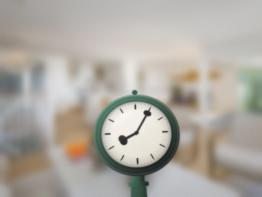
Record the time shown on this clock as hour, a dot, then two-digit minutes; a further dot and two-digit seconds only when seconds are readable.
8.05
